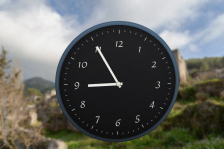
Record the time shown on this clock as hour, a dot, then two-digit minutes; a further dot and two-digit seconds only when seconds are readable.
8.55
